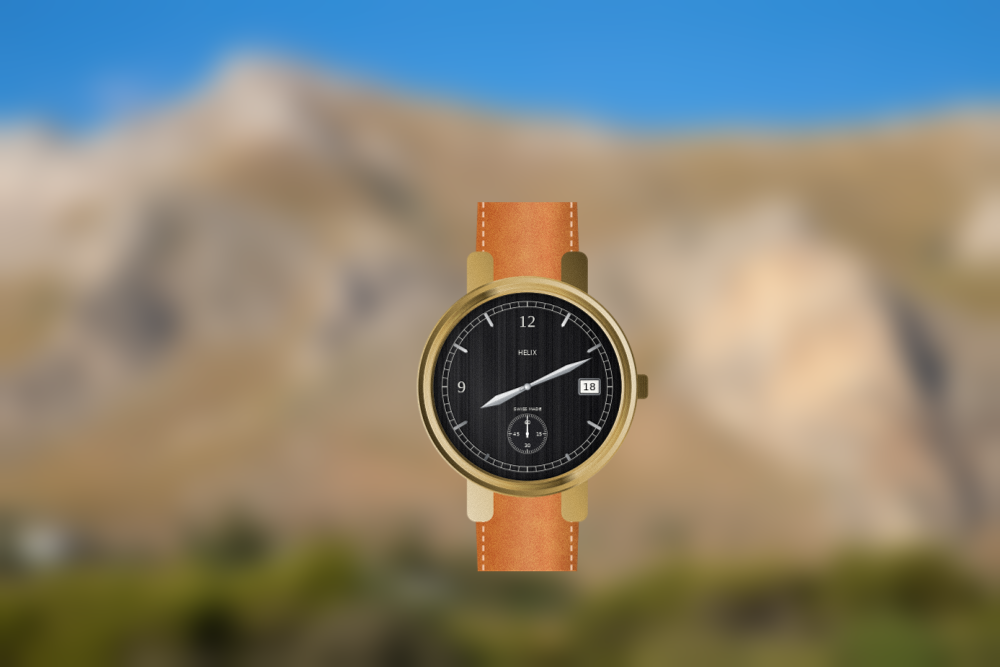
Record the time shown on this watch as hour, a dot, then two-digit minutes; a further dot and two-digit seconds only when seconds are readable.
8.11
